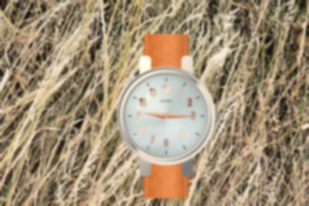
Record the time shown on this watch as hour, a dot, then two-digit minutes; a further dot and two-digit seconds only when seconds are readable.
9.15
